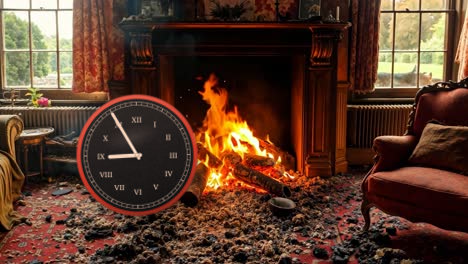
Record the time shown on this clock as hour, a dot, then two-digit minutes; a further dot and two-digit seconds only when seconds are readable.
8.55
